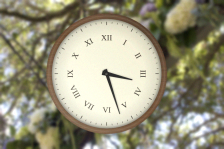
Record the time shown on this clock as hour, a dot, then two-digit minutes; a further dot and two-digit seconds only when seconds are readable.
3.27
